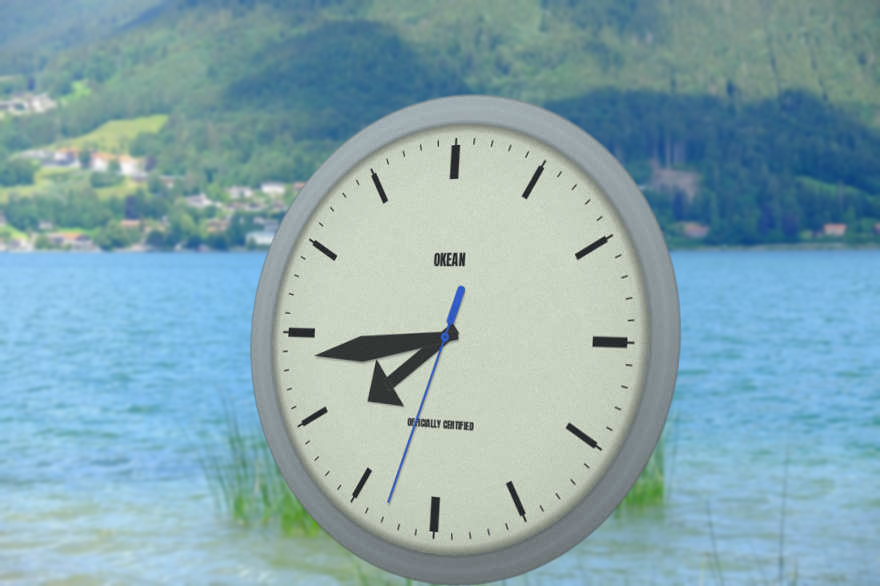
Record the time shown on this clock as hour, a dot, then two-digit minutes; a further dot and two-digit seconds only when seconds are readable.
7.43.33
